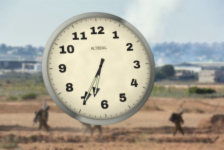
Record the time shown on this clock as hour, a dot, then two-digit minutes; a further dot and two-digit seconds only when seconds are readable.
6.35
